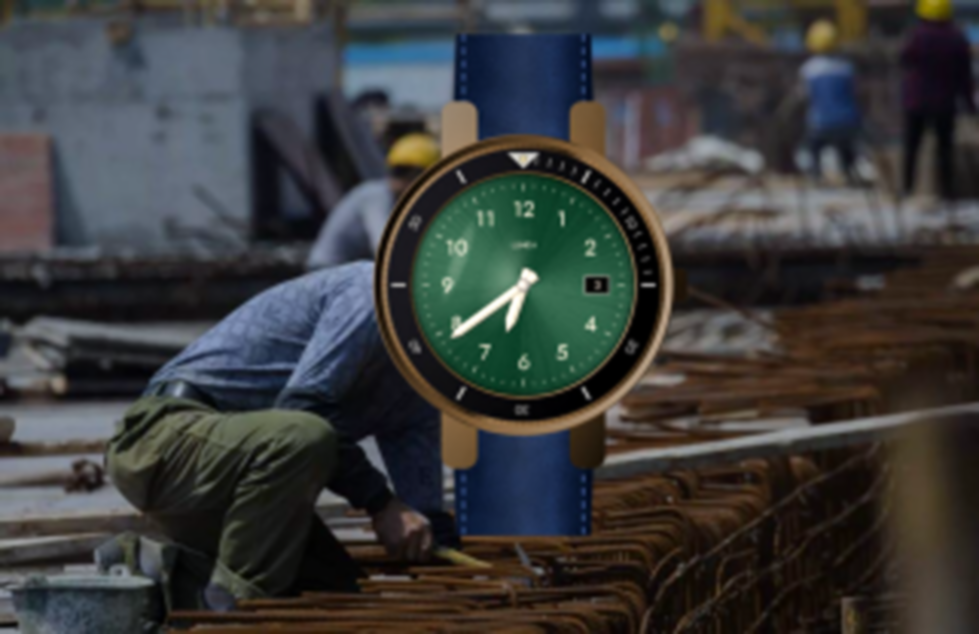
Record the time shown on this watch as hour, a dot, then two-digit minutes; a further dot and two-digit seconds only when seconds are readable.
6.39
